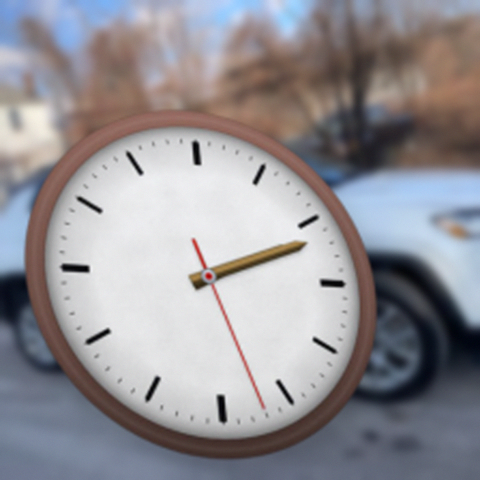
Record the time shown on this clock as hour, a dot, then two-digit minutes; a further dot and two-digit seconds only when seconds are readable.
2.11.27
